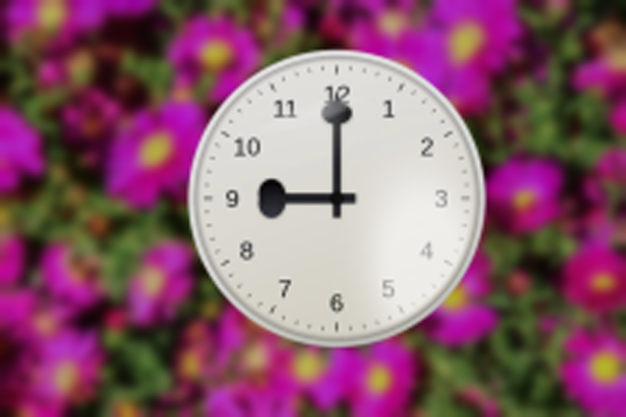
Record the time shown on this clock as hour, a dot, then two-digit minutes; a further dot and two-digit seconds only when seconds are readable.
9.00
